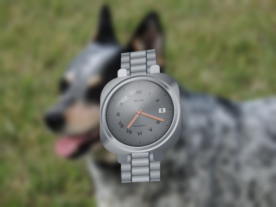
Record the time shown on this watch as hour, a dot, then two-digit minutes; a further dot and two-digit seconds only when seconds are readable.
7.19
